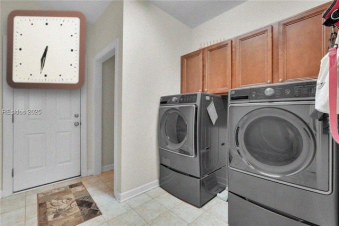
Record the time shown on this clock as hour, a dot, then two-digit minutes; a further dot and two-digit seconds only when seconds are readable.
6.32
